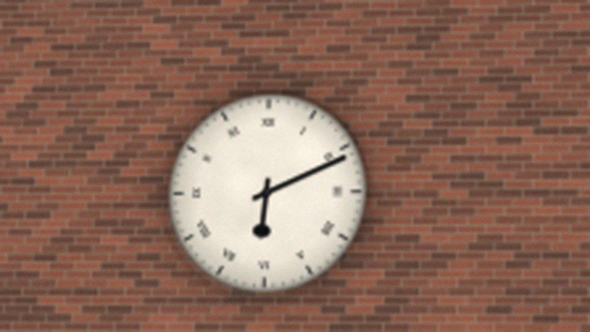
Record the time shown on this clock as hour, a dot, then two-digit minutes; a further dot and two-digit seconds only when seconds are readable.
6.11
